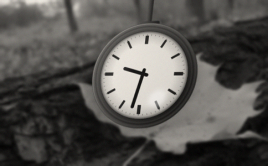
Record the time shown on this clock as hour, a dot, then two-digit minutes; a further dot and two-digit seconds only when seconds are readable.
9.32
